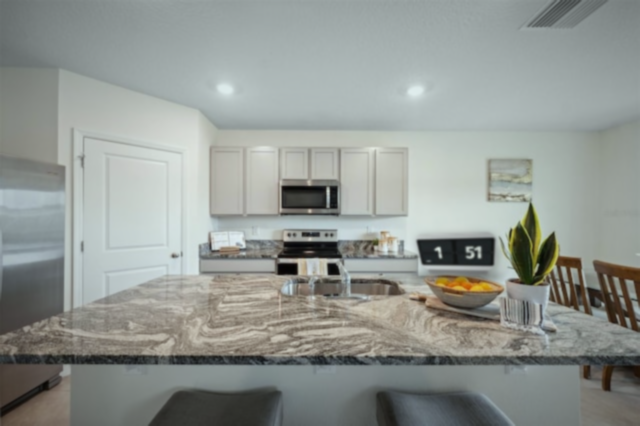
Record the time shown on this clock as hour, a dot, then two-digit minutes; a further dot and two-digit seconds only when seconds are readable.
1.51
